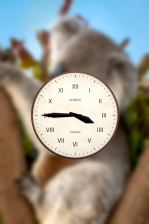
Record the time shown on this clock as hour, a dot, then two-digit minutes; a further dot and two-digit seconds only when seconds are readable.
3.45
